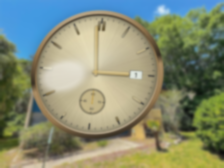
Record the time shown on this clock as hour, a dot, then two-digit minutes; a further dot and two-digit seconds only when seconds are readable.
2.59
